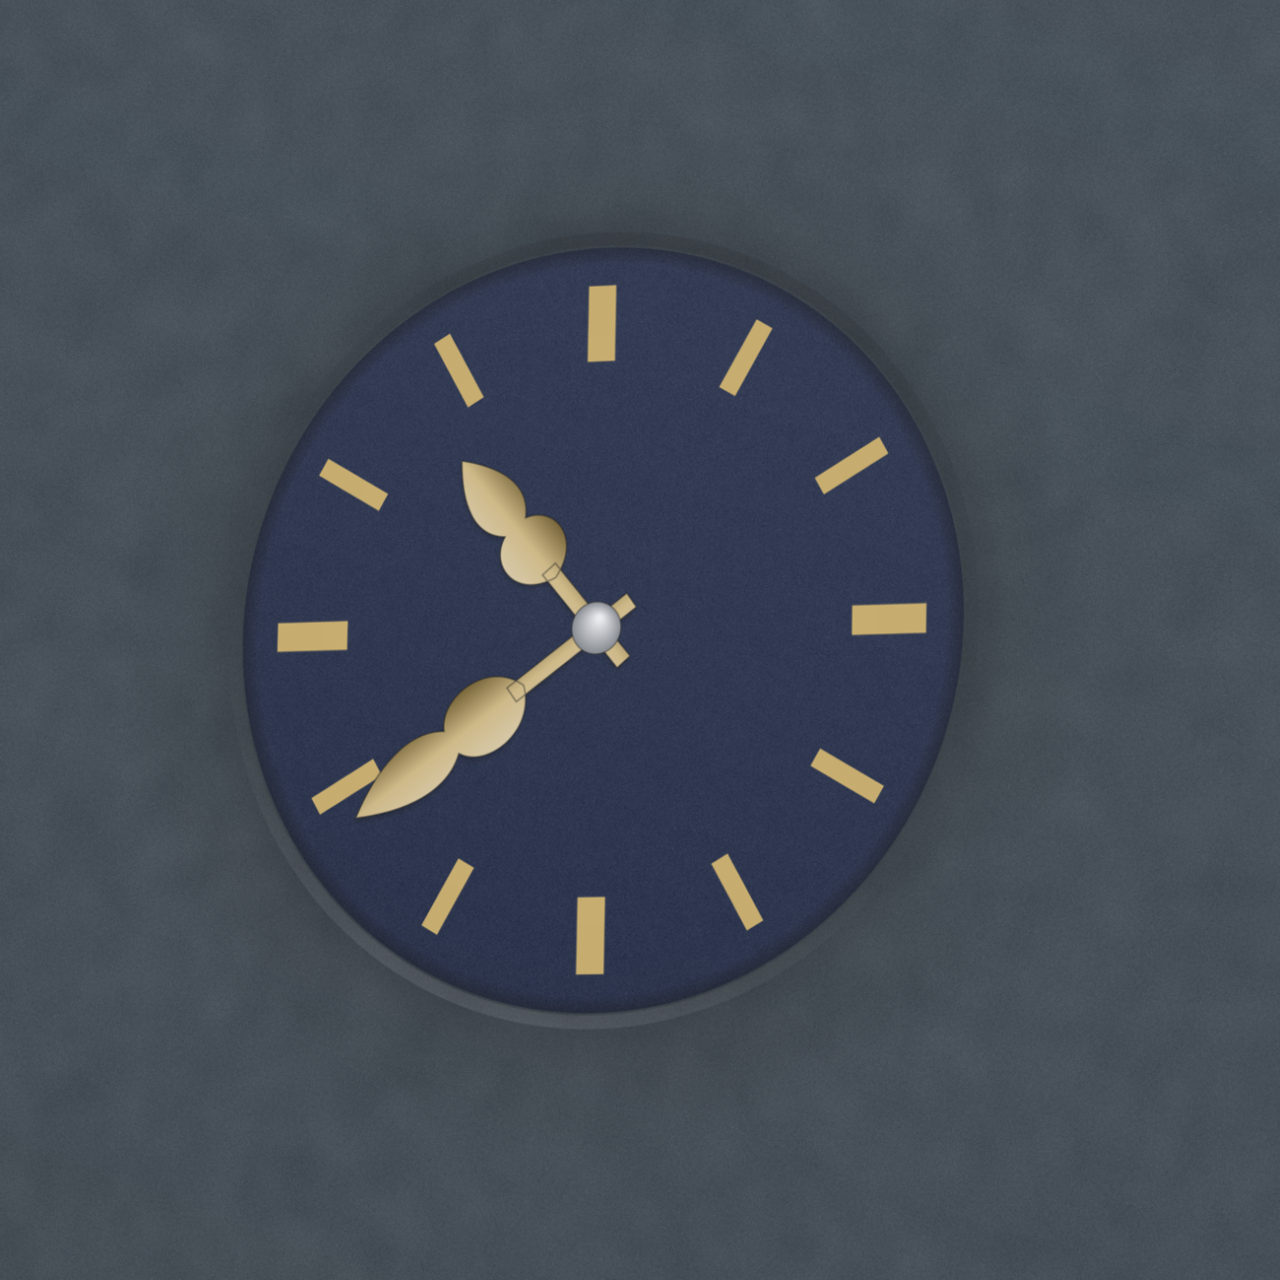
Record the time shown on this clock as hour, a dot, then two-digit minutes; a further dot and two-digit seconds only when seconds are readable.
10.39
